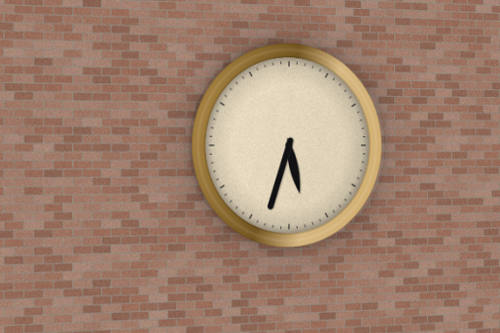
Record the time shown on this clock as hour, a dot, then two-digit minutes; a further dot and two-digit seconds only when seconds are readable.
5.33
